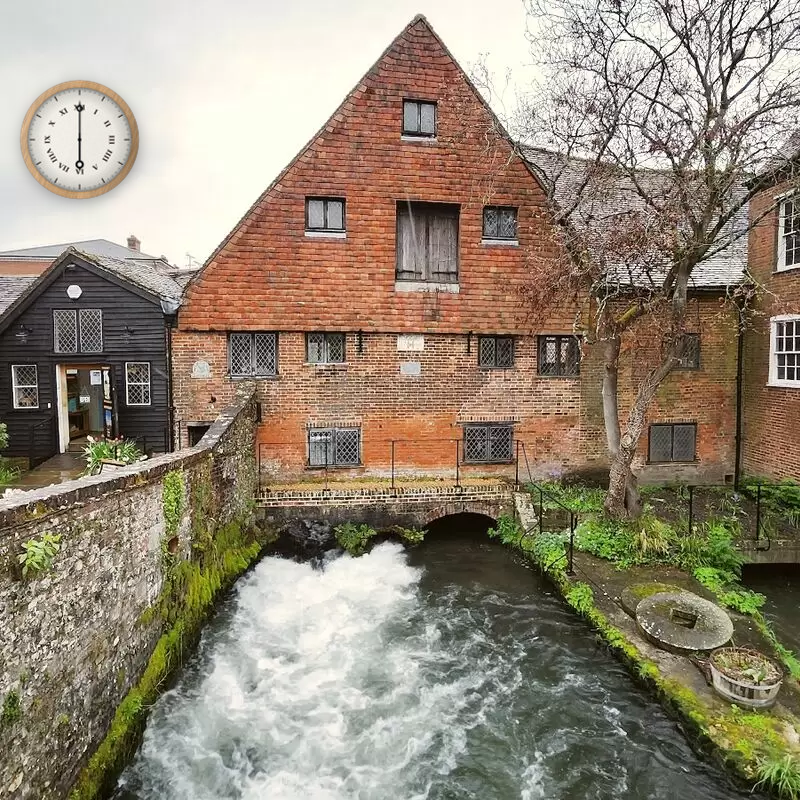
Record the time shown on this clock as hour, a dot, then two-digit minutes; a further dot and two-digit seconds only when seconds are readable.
6.00
